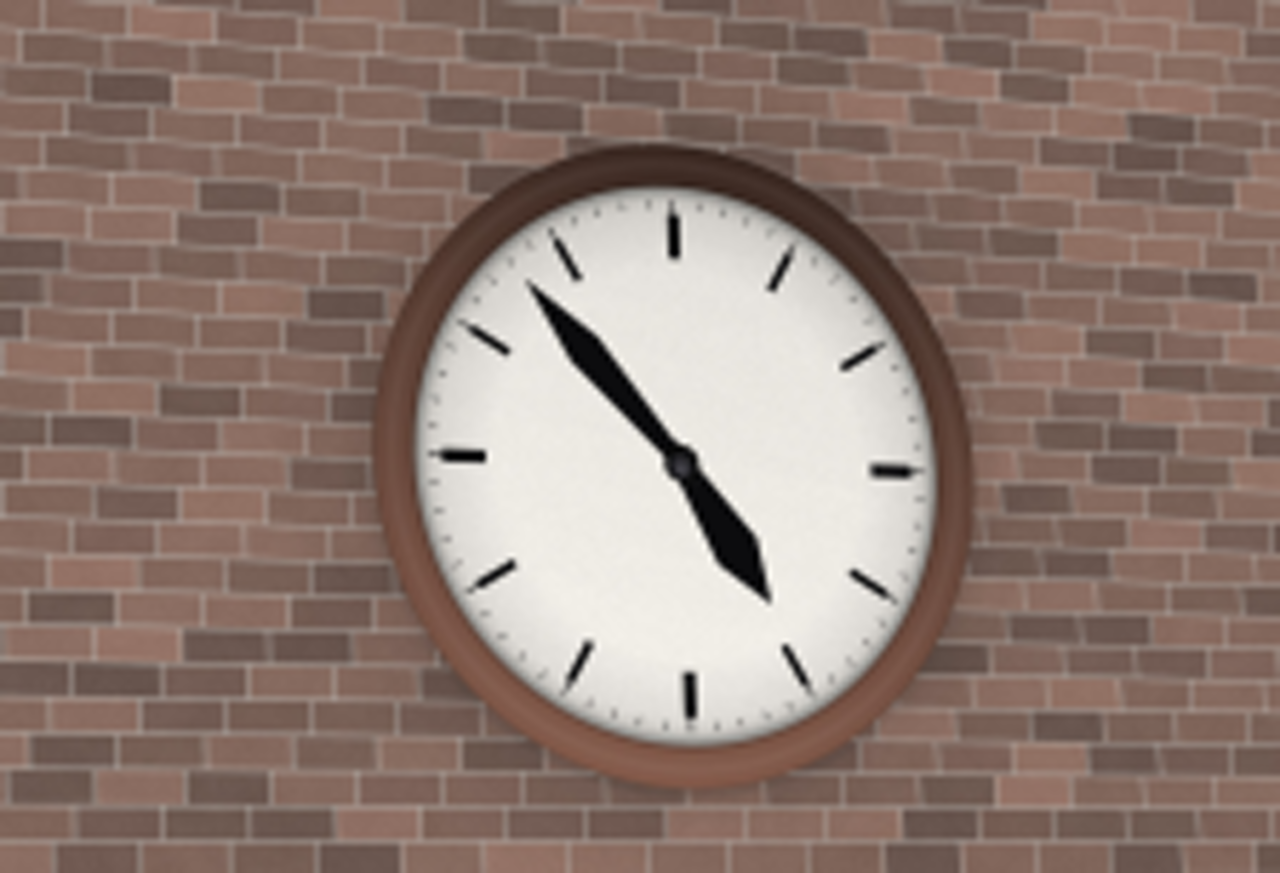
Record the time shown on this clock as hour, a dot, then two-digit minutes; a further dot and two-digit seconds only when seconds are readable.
4.53
